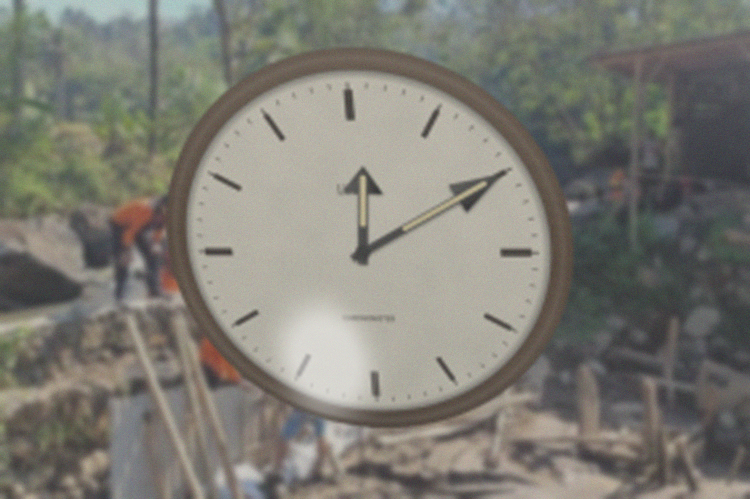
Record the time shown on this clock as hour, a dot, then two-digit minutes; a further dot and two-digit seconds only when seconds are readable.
12.10
